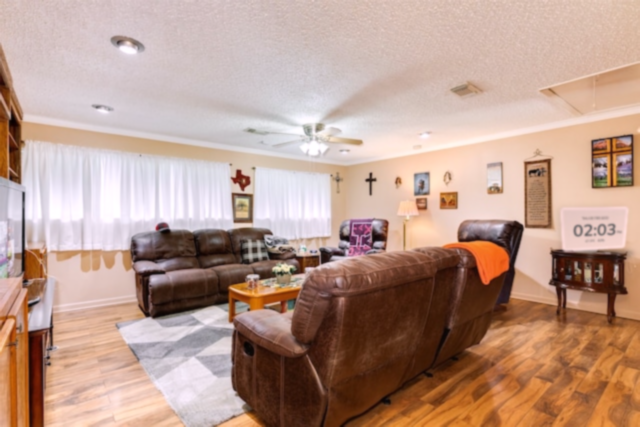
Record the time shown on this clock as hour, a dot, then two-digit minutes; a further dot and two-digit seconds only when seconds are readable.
2.03
